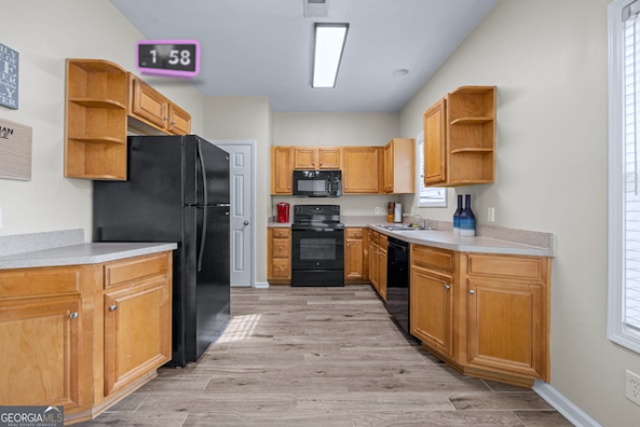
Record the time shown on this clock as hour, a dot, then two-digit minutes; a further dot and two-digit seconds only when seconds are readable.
1.58
